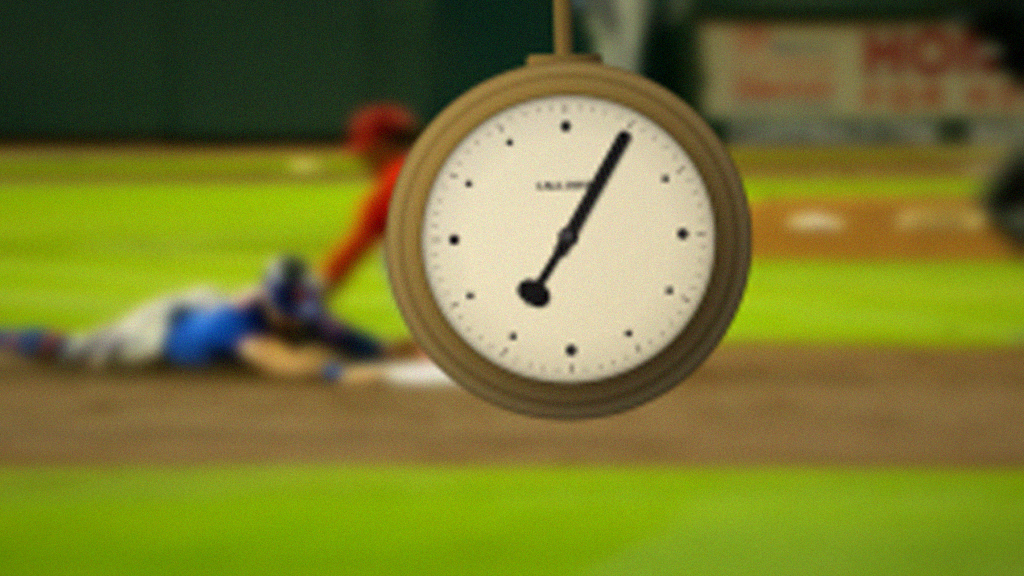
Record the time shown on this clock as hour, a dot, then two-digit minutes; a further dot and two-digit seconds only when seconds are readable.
7.05
